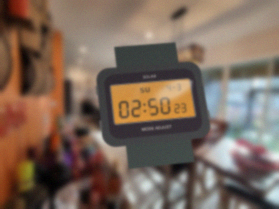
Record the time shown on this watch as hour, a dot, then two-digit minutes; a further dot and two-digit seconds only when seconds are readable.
2.50
